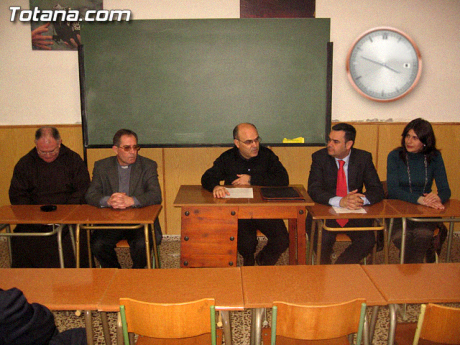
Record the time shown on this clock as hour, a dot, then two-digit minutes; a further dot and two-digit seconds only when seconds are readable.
3.48
